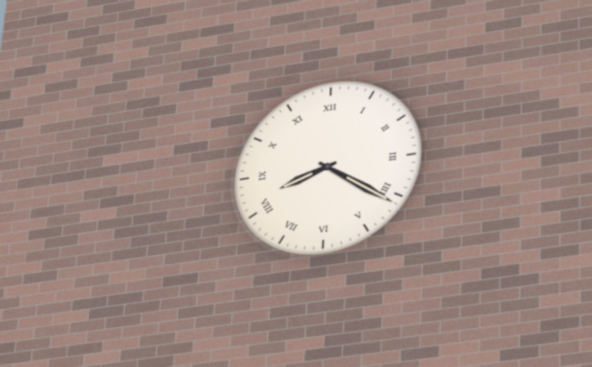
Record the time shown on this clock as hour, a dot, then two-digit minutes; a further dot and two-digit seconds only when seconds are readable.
8.21
